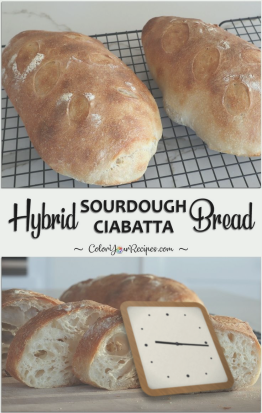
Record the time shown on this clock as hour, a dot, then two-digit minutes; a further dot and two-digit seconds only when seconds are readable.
9.16
